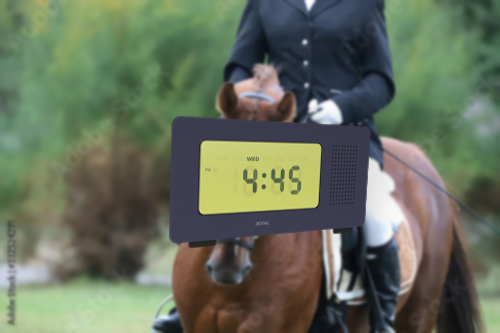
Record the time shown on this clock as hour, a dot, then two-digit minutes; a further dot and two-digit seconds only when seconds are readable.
4.45
